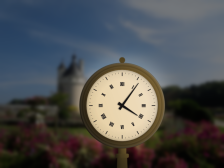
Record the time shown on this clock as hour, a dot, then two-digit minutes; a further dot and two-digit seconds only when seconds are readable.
4.06
